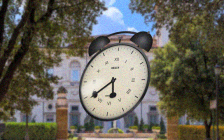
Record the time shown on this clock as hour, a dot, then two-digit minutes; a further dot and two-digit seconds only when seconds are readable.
5.39
